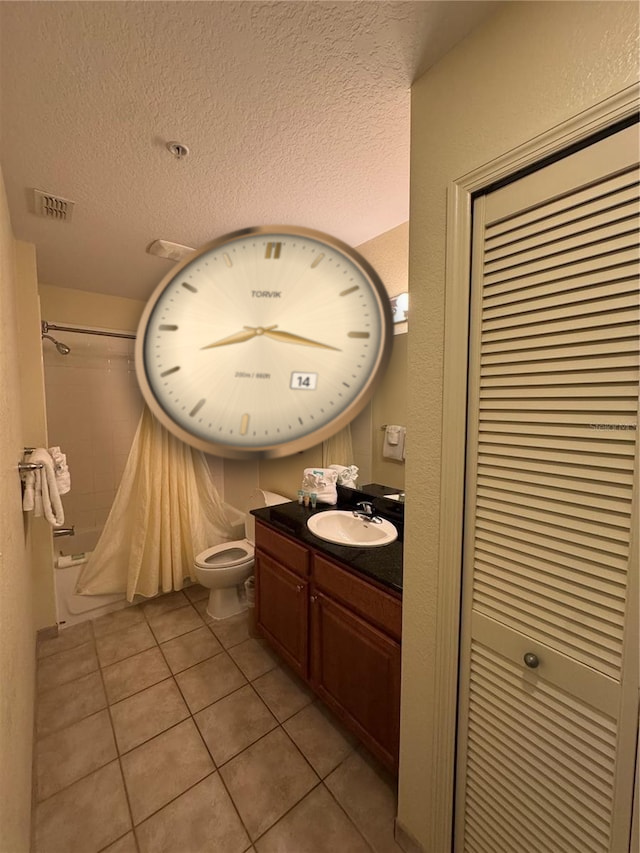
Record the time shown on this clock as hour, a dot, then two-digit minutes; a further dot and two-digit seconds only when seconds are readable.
8.17
